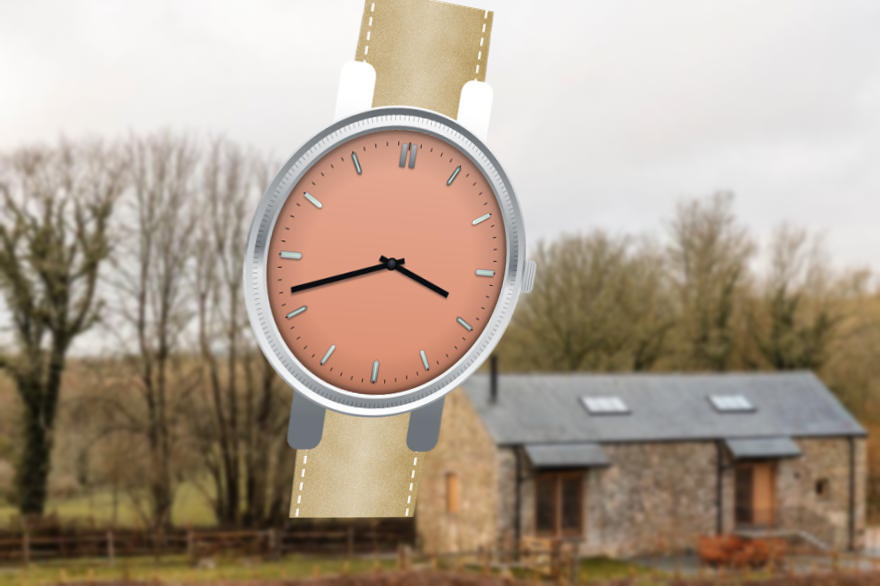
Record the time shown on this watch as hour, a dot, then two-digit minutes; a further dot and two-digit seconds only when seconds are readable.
3.42
